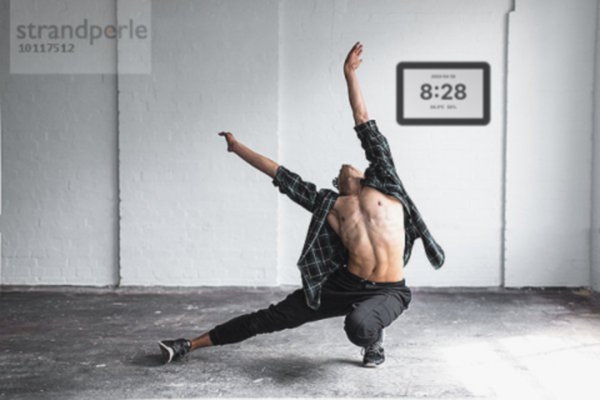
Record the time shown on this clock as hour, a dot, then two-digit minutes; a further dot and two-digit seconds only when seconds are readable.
8.28
